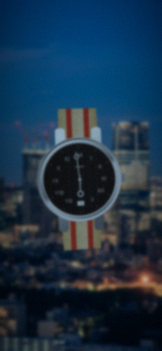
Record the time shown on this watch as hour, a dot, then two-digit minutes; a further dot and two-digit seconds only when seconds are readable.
5.59
